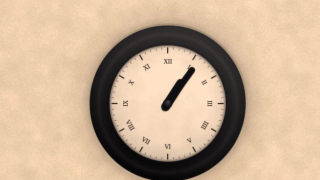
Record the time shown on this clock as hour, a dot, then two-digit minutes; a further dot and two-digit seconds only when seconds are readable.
1.06
